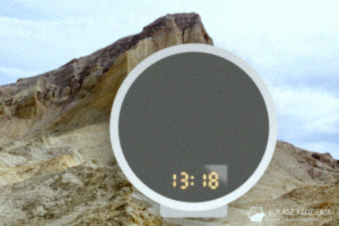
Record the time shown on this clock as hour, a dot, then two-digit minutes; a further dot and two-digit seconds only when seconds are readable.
13.18
